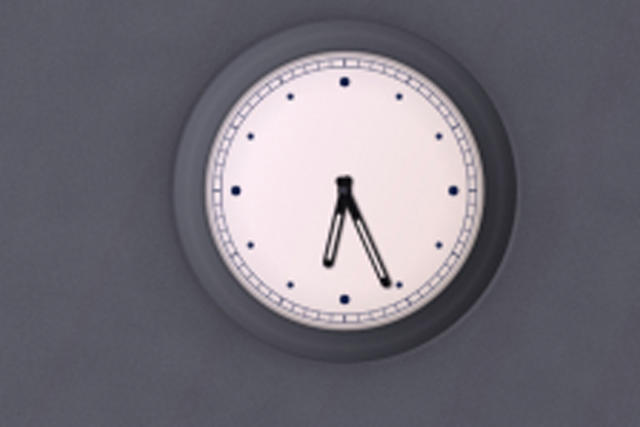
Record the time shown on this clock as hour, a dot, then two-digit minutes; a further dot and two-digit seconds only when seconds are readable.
6.26
